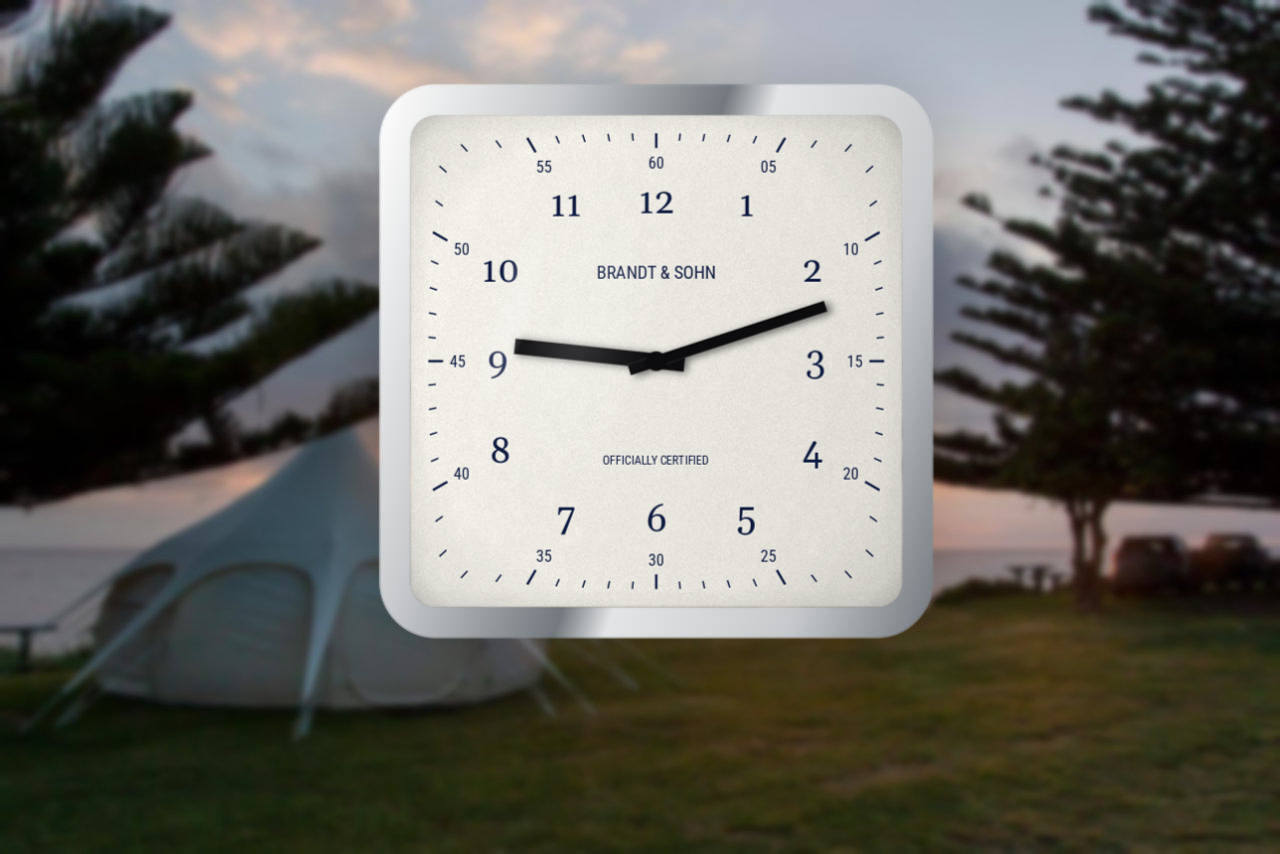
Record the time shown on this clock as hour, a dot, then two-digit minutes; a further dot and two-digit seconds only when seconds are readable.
9.12
